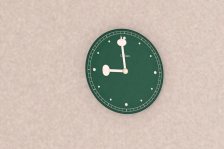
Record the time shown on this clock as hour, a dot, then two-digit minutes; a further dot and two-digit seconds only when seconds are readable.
8.59
